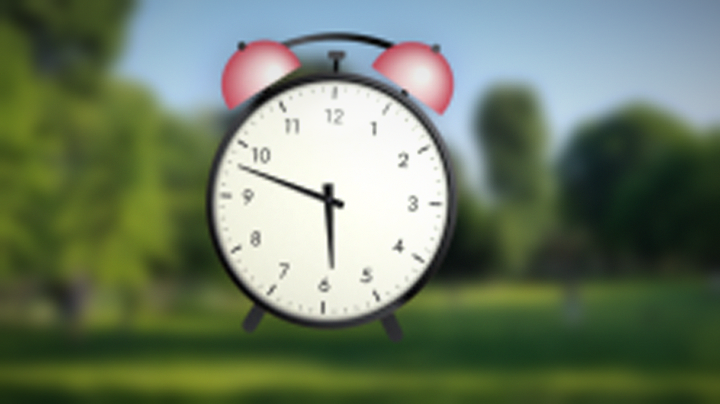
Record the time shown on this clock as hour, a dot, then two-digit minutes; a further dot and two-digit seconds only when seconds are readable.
5.48
